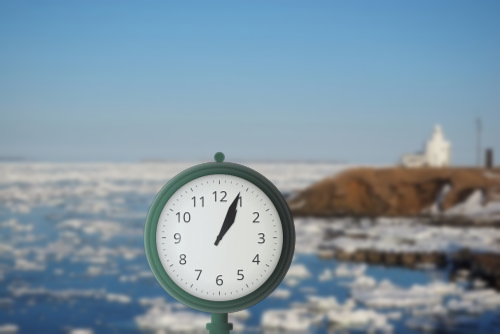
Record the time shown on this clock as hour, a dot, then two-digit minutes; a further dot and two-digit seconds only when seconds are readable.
1.04
